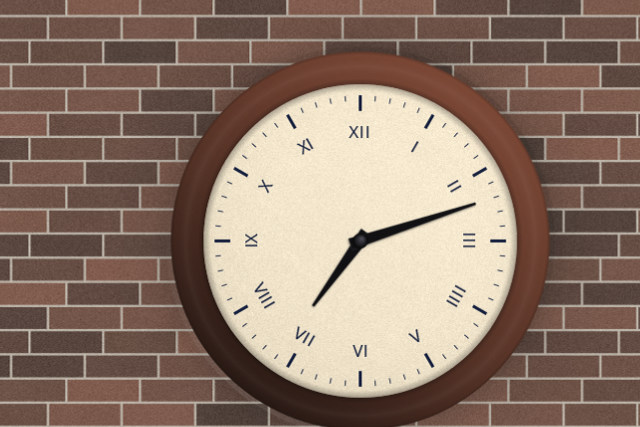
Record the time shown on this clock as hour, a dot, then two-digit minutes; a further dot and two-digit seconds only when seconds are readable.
7.12
